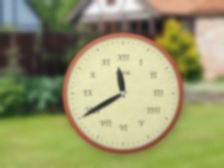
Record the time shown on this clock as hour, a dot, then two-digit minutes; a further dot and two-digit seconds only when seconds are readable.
11.40
